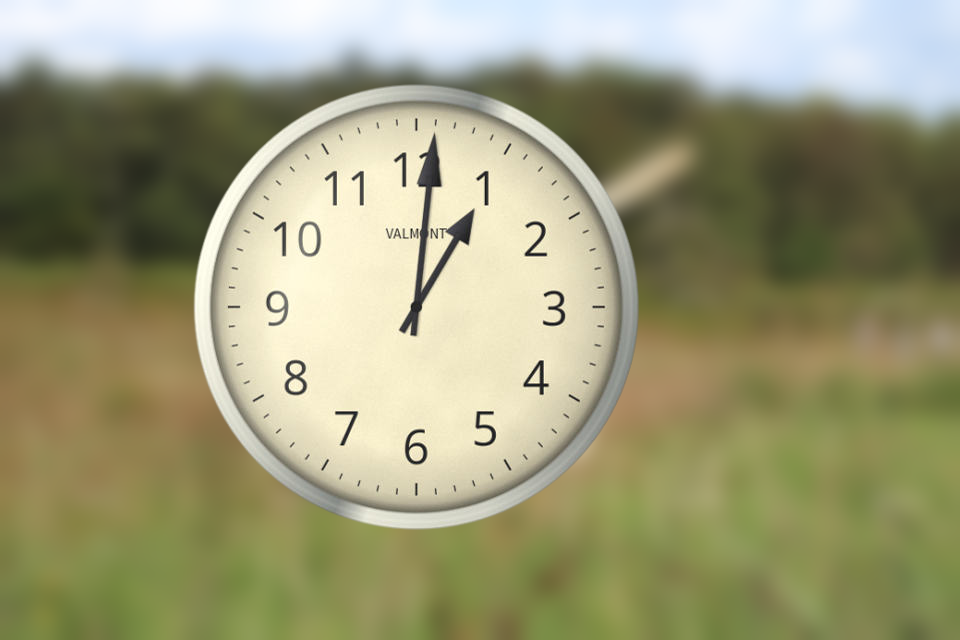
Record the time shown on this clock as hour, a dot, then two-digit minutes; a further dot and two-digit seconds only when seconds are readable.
1.01
